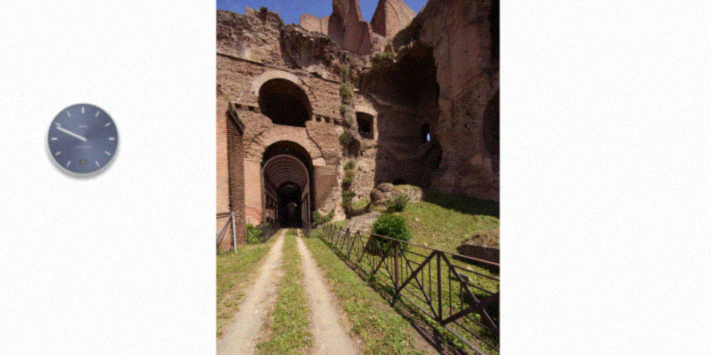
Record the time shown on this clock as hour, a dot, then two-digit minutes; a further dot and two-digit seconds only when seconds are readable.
9.49
